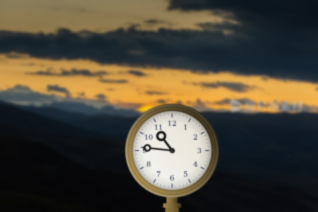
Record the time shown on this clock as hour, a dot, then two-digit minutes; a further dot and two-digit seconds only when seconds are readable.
10.46
